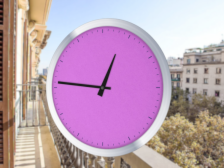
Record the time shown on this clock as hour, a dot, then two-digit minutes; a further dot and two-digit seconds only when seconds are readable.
12.46
